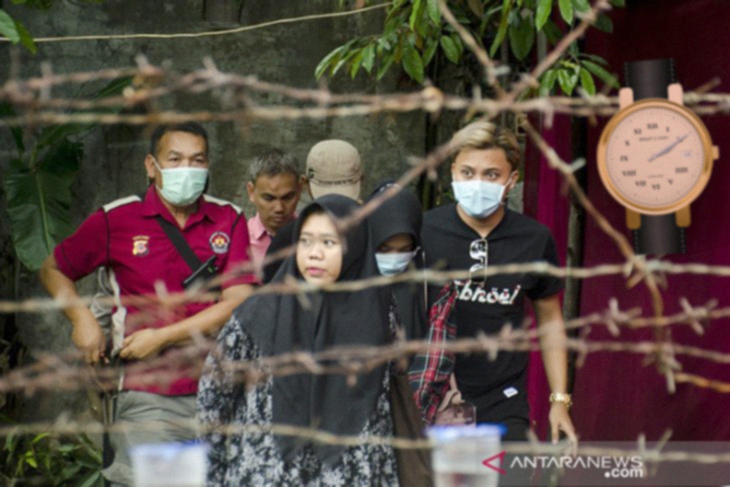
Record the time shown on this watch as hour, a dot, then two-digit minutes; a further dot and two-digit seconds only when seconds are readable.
2.10
